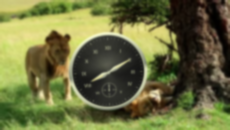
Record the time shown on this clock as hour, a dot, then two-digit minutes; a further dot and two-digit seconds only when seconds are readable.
8.10
